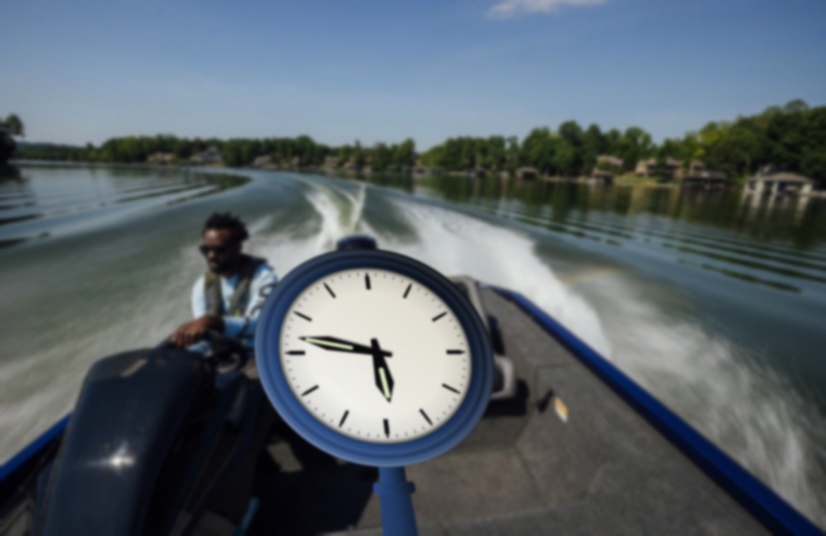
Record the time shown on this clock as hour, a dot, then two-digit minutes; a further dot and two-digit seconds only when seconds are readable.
5.47
